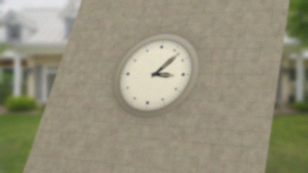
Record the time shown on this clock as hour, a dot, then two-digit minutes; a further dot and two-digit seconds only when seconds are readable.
3.07
